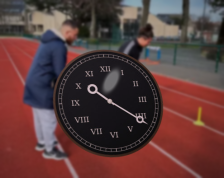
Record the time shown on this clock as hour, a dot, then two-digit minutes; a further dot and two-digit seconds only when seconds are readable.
10.21
